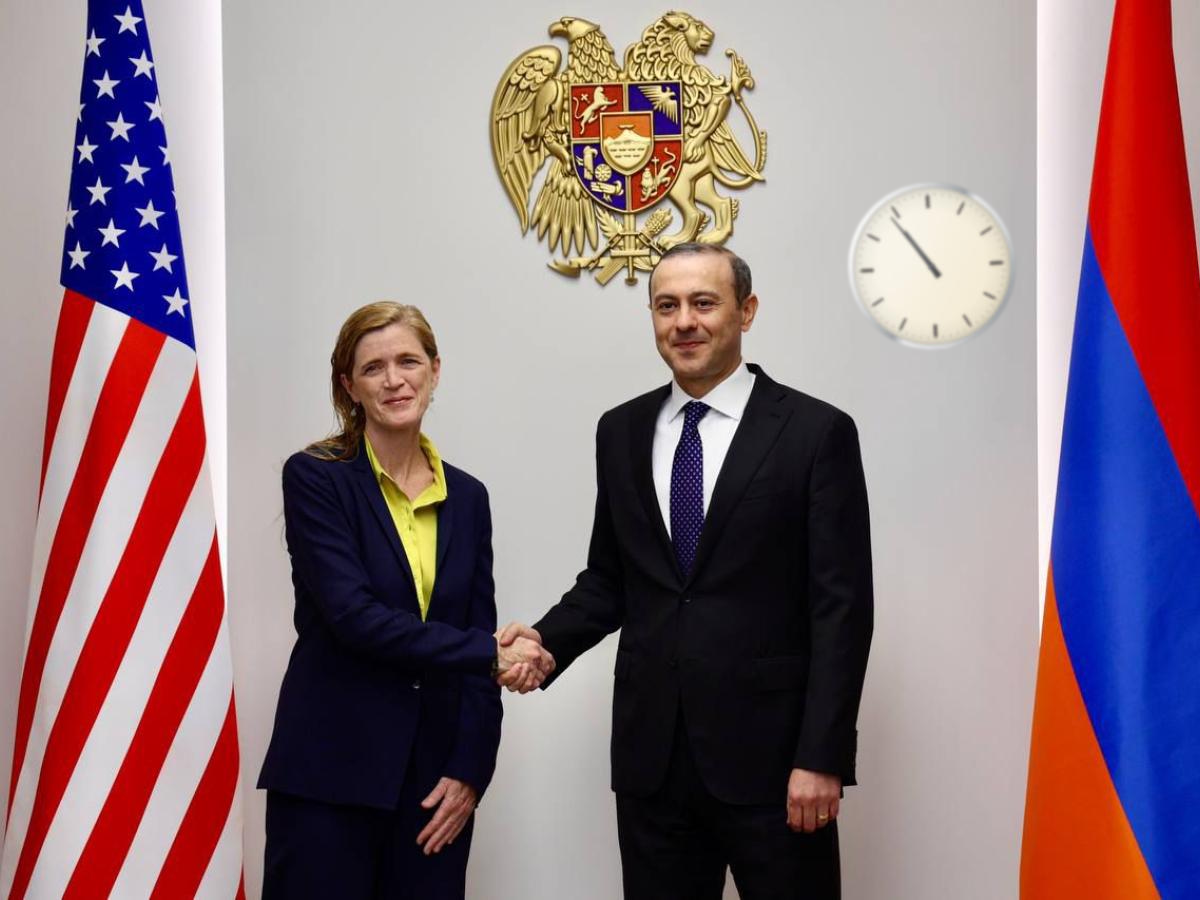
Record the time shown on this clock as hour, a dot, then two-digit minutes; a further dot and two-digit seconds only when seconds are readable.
10.54
